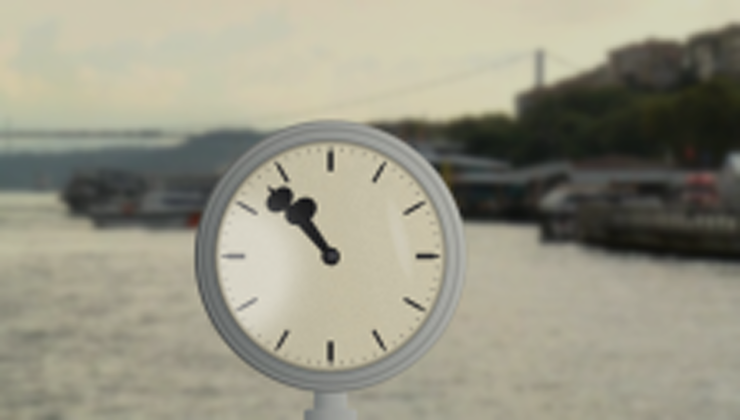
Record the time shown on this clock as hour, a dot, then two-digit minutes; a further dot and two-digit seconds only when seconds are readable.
10.53
